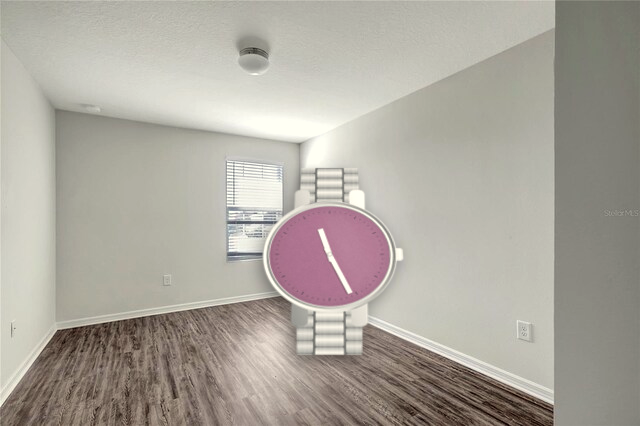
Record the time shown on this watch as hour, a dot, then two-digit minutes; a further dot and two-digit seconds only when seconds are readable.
11.26
